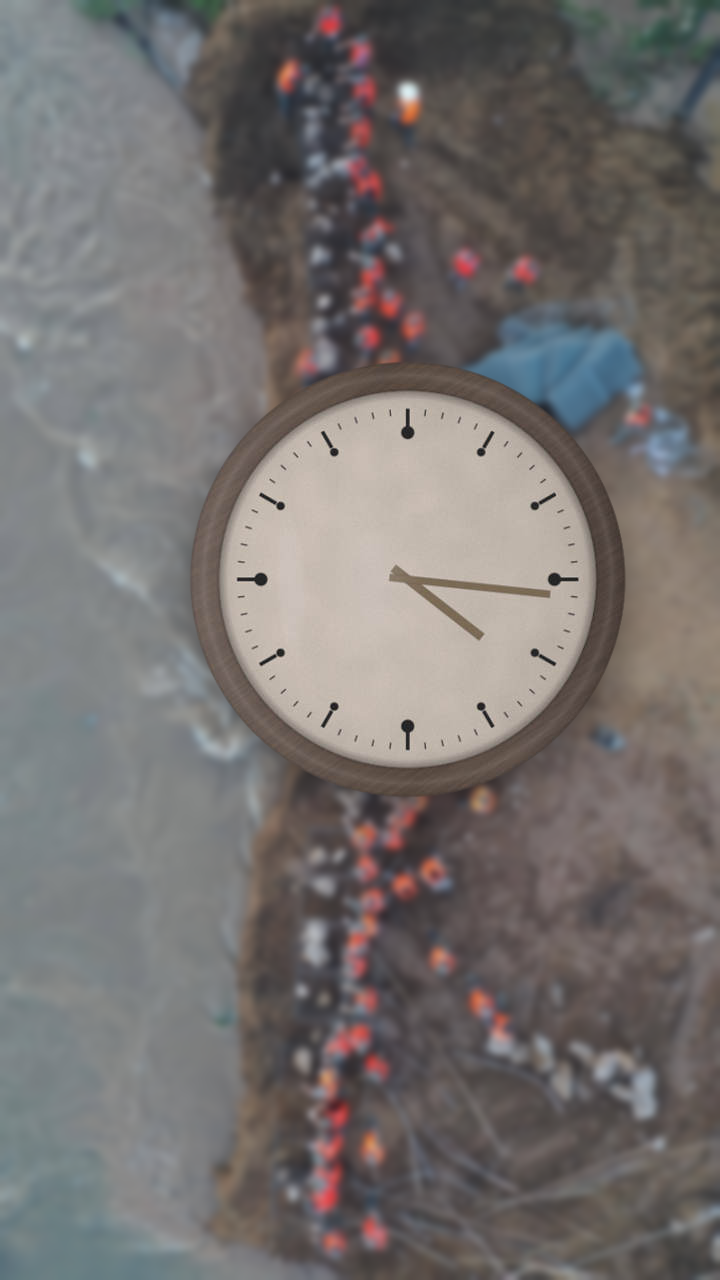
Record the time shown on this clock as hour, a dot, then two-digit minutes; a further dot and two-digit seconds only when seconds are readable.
4.16
